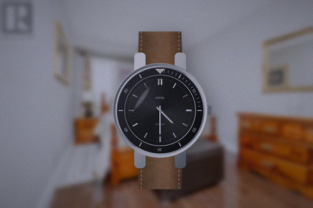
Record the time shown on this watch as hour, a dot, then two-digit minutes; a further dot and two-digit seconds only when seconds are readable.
4.30
